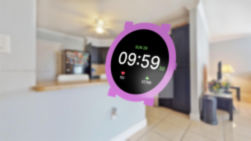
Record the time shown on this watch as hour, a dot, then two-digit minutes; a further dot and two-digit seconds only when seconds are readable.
9.59
